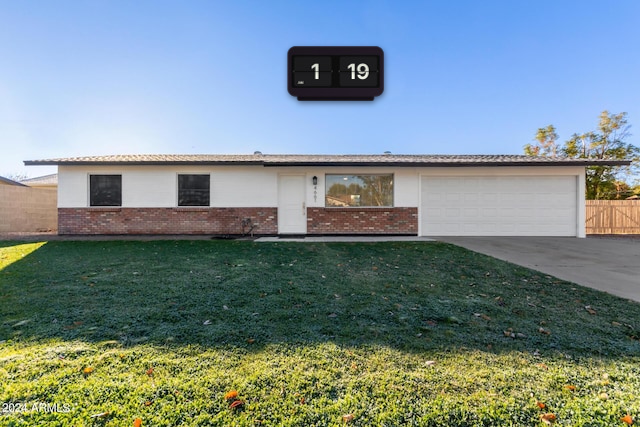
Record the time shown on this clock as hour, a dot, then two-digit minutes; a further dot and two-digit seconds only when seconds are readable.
1.19
